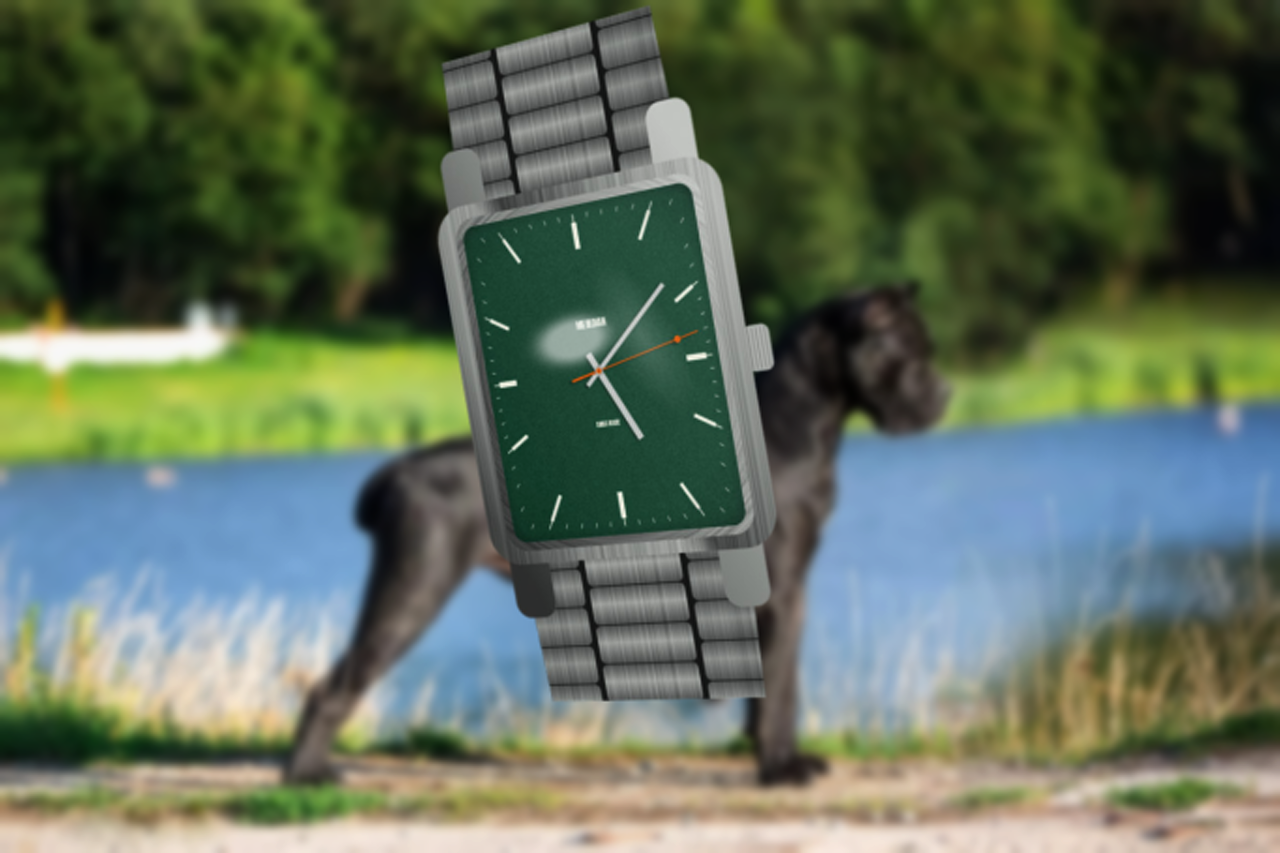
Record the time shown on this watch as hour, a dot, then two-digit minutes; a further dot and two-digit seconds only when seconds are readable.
5.08.13
